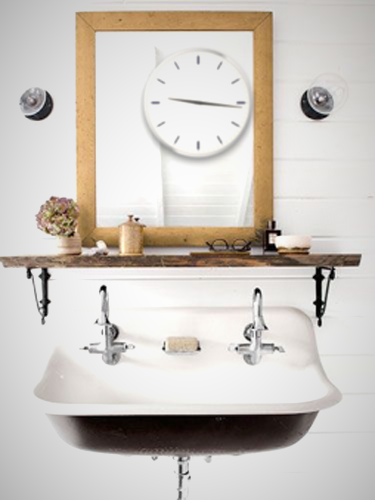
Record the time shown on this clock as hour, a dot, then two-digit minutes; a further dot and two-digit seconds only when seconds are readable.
9.16
